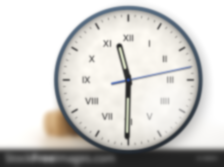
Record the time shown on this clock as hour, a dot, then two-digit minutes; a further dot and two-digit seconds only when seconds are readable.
11.30.13
